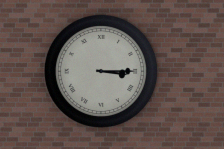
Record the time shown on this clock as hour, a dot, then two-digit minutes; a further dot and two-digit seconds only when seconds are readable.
3.15
